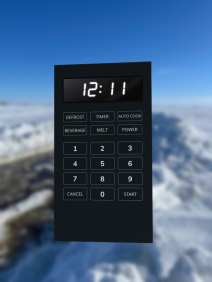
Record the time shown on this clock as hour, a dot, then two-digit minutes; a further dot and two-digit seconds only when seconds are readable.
12.11
